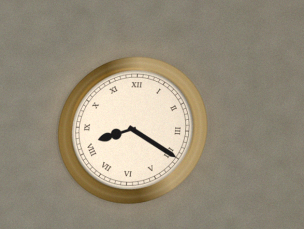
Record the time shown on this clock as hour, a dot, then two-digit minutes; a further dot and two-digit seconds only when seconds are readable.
8.20
